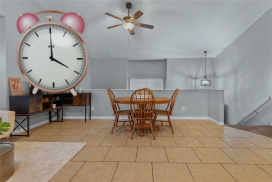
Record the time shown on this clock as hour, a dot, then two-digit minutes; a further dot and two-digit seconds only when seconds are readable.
4.00
